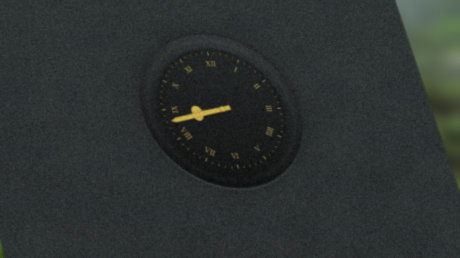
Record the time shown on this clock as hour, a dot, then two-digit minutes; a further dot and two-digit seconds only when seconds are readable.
8.43
